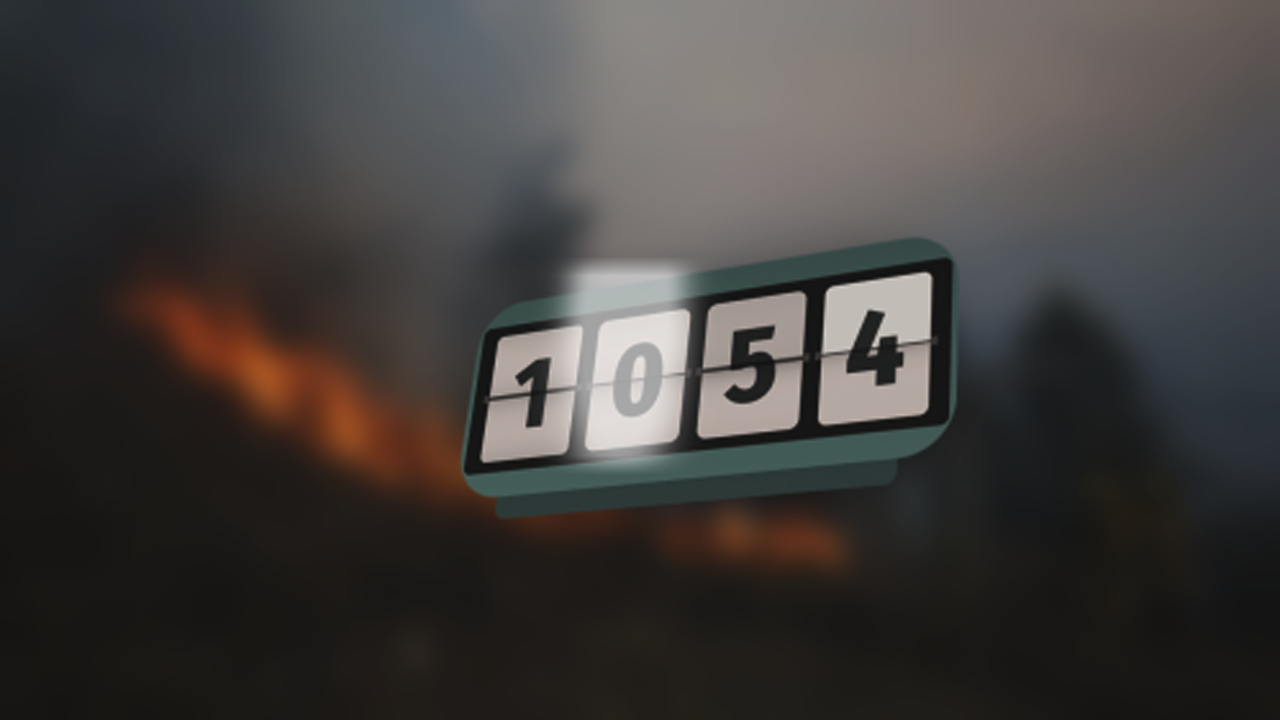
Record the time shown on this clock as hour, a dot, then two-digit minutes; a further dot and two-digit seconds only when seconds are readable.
10.54
